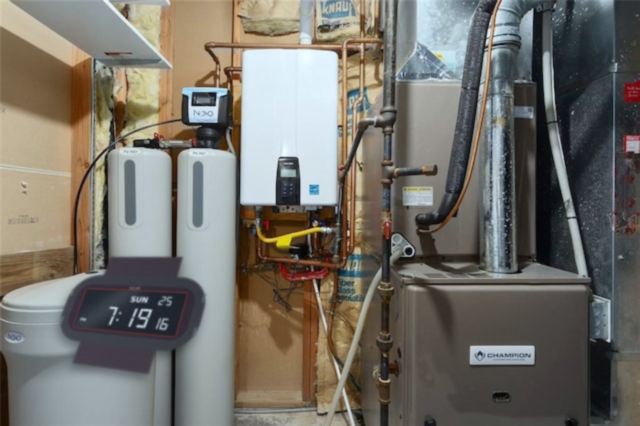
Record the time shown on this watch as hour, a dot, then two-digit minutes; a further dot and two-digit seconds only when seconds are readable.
7.19
